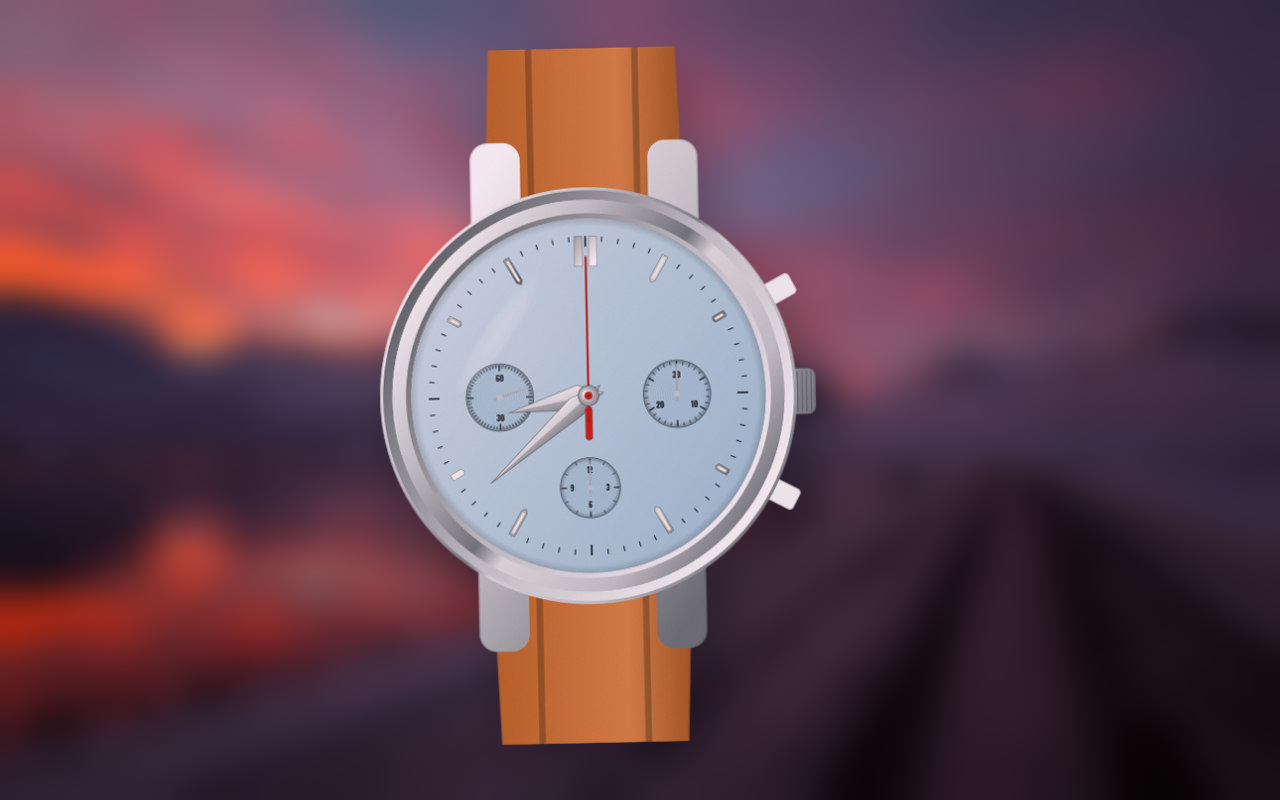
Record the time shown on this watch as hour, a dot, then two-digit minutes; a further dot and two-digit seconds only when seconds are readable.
8.38.12
